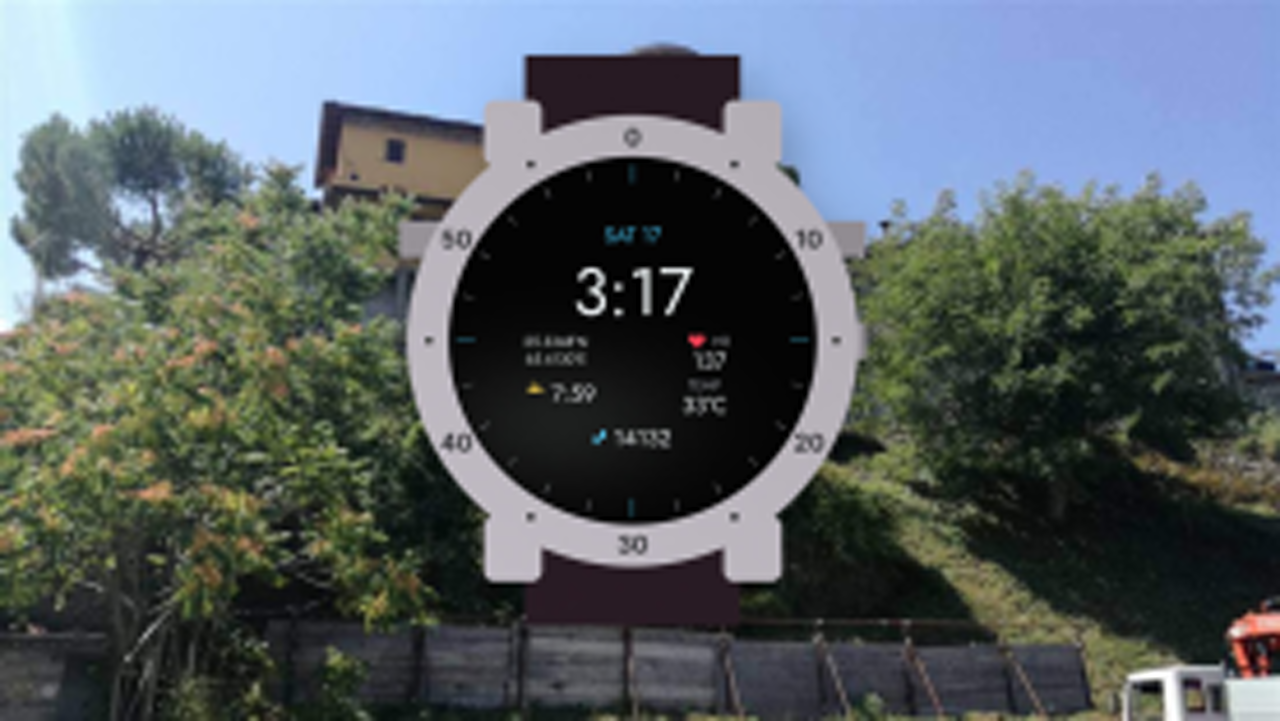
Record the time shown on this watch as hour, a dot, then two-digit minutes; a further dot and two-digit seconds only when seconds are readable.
3.17
